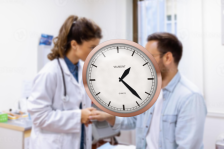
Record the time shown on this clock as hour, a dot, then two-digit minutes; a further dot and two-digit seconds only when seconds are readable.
1.23
